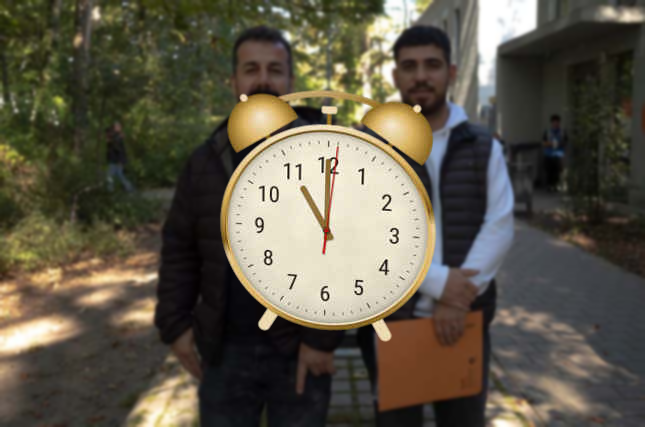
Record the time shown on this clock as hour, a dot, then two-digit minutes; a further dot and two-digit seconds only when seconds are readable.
11.00.01
